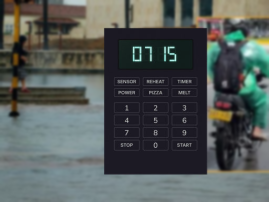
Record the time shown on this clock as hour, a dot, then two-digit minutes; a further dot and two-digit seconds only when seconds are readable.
7.15
